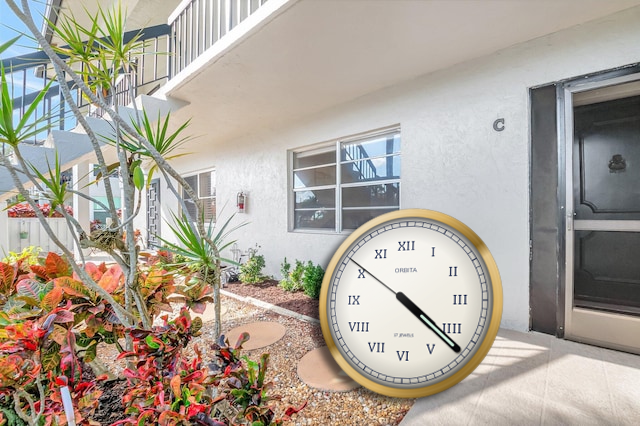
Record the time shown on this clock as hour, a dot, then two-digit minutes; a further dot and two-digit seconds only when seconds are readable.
4.21.51
